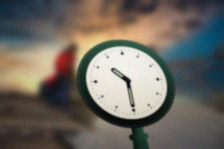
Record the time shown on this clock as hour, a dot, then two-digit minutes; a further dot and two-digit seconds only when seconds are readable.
10.30
